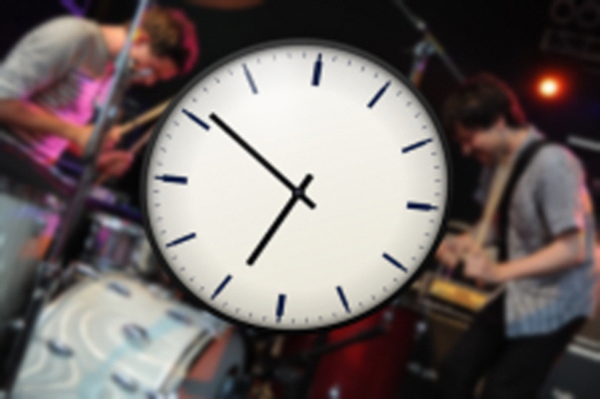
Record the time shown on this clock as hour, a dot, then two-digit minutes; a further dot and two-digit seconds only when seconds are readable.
6.51
